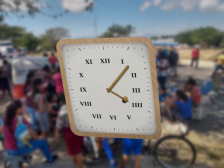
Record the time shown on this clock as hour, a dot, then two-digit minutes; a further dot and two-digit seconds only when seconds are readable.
4.07
